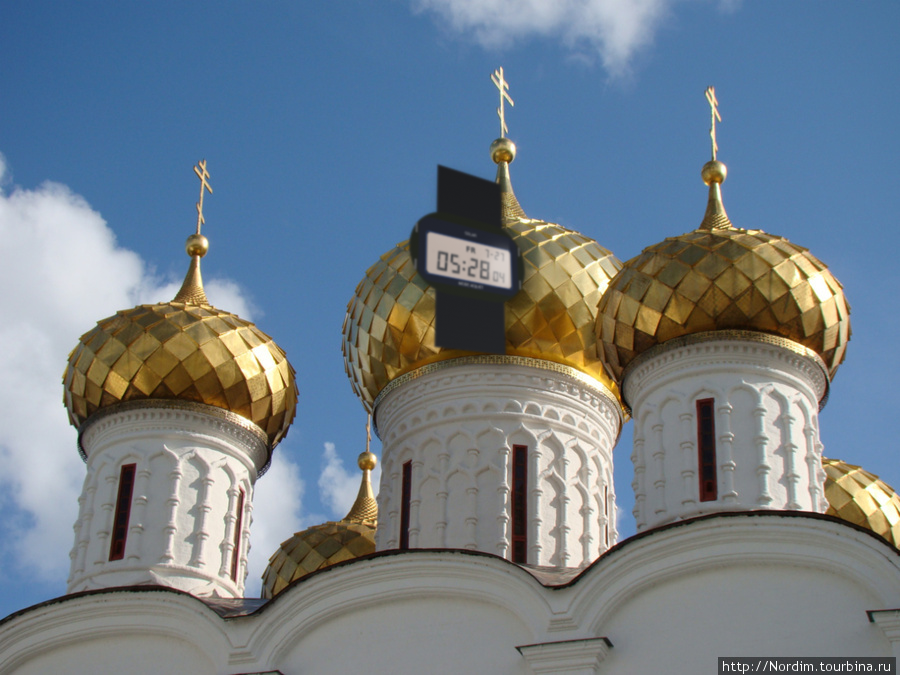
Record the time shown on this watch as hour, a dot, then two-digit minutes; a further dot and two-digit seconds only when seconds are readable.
5.28
